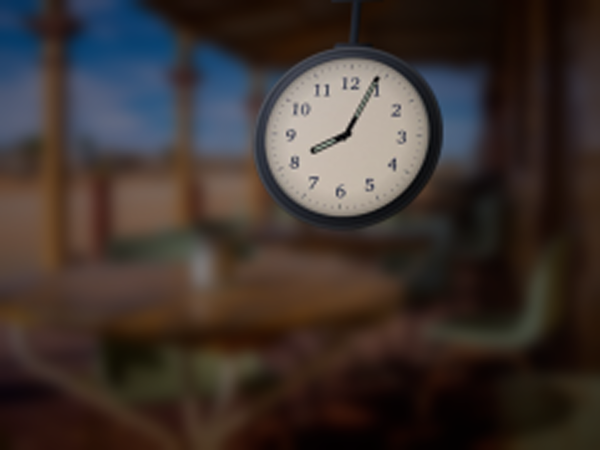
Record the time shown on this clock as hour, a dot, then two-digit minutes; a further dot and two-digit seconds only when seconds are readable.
8.04
